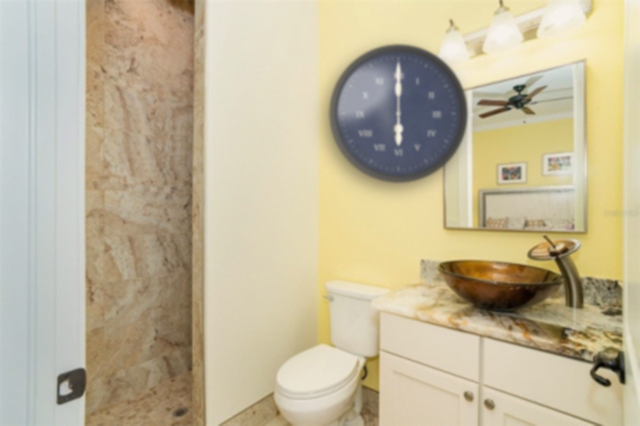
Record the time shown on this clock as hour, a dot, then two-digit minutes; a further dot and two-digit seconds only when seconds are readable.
6.00
